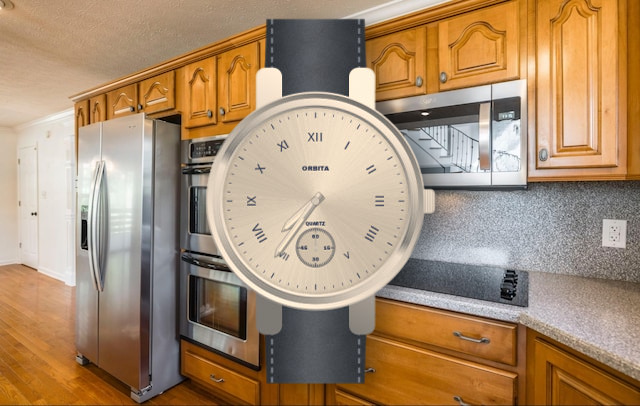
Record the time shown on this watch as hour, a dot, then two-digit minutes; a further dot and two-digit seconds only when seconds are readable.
7.36
